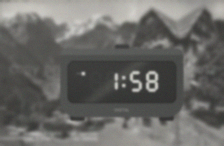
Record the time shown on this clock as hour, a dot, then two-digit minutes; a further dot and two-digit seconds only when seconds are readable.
1.58
